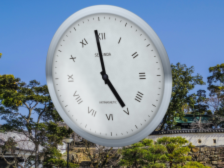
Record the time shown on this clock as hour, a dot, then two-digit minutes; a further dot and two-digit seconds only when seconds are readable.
4.59
